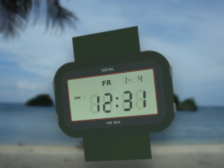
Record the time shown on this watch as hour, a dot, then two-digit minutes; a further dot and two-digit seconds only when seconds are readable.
12.31
